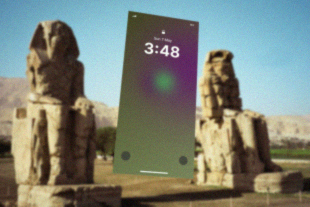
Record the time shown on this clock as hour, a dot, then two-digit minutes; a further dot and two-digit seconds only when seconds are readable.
3.48
